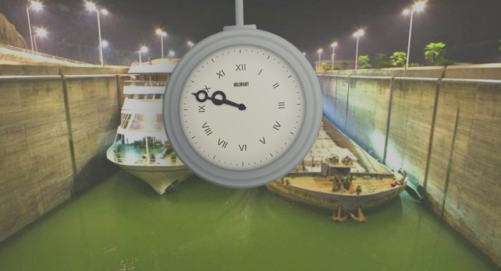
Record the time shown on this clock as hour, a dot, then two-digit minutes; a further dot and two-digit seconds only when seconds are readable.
9.48
